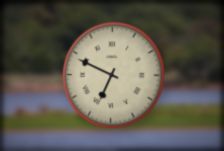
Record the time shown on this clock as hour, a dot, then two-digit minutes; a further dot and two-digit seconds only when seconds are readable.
6.49
